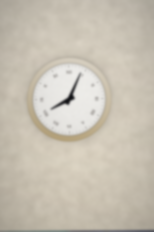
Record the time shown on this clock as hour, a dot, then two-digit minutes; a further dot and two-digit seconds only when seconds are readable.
8.04
